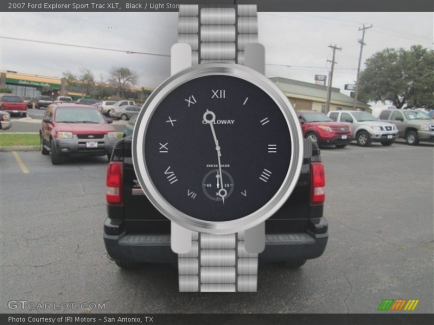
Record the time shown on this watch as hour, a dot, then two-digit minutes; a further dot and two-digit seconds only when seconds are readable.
11.29
